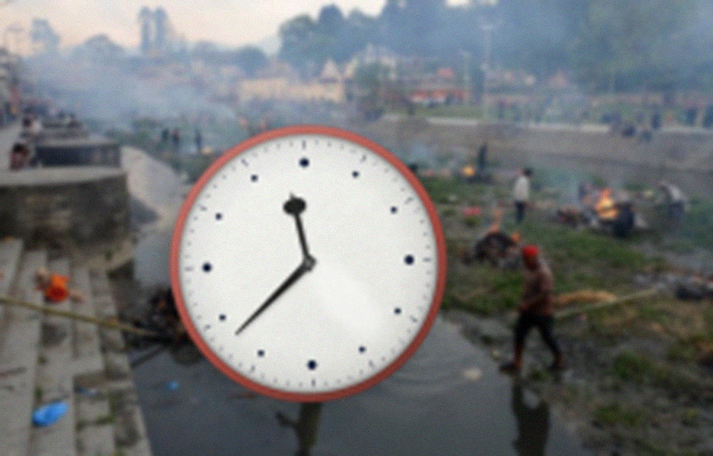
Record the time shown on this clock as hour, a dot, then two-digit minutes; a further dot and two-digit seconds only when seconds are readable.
11.38
